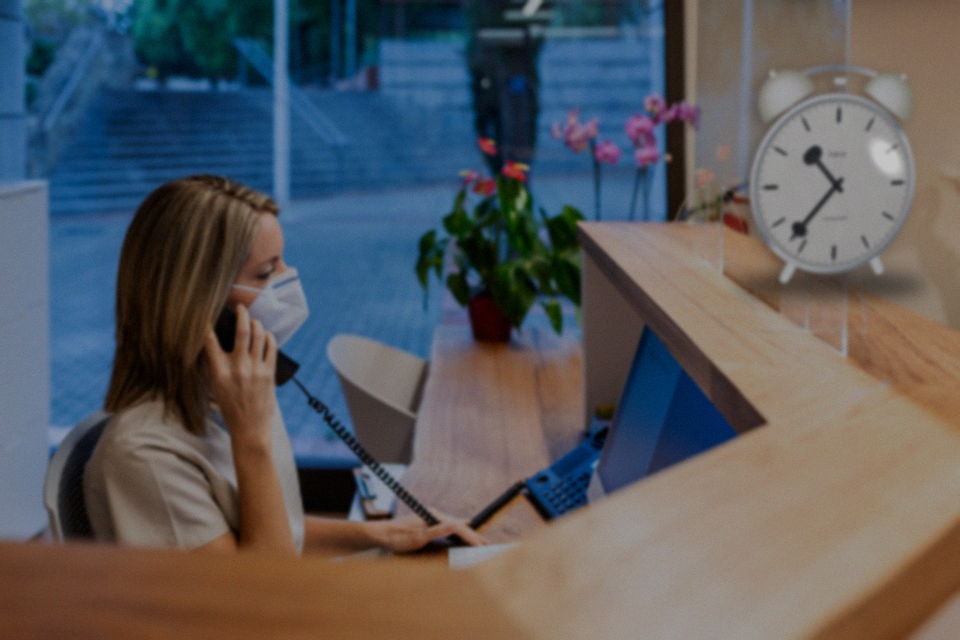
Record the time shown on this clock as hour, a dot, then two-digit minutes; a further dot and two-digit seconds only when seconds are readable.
10.37
